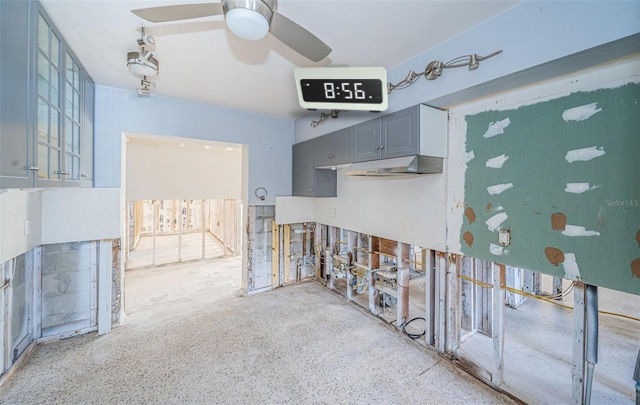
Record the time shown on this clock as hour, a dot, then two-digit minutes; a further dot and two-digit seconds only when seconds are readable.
8.56
